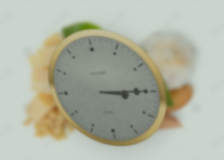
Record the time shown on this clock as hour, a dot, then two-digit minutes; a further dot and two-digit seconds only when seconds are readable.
3.15
